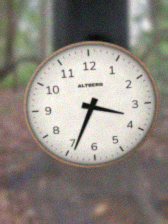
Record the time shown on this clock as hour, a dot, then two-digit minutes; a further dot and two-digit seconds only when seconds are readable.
3.34
